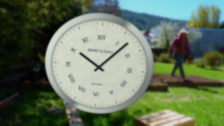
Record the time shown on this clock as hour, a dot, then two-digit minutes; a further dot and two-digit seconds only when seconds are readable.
10.07
